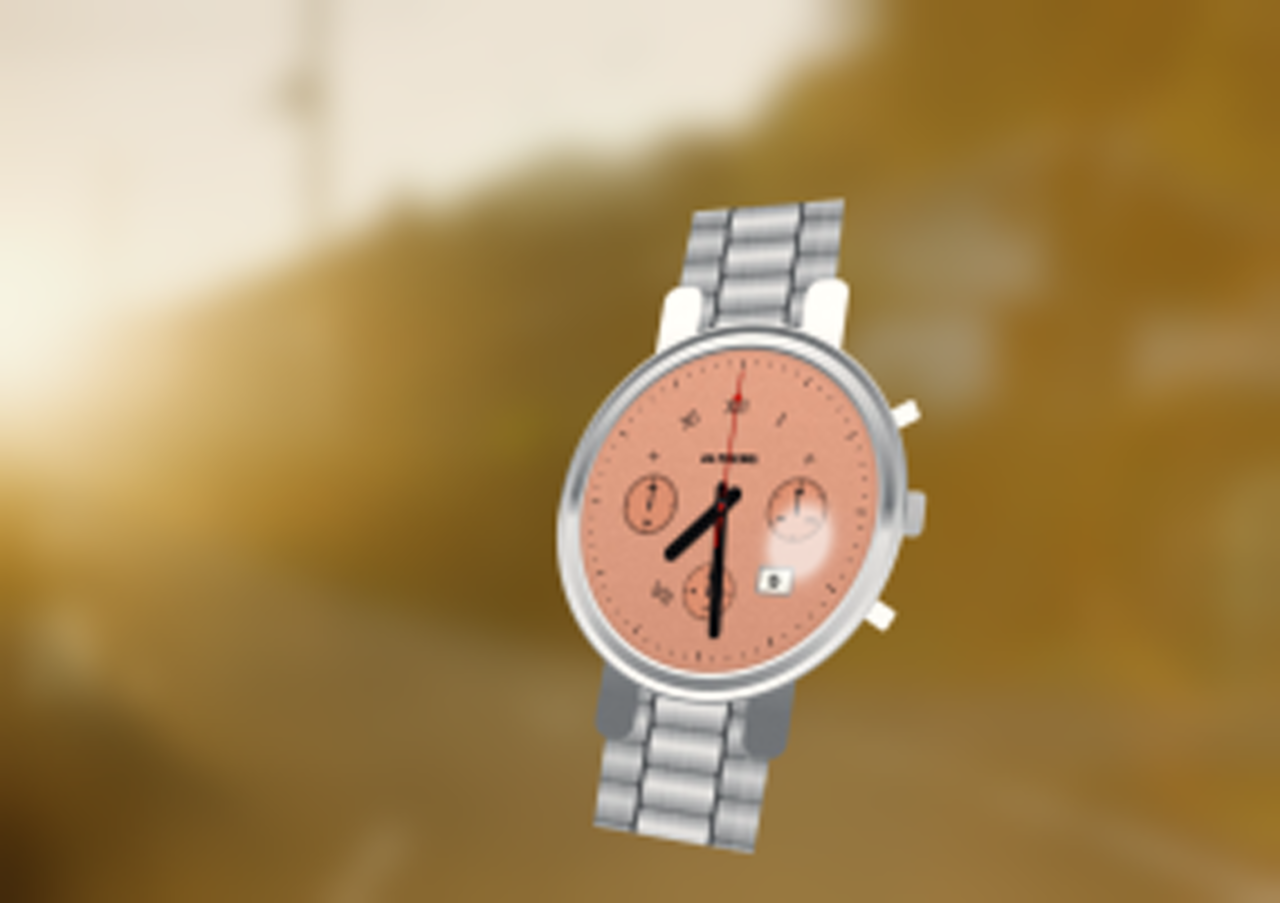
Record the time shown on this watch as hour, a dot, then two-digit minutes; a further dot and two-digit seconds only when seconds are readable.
7.29
